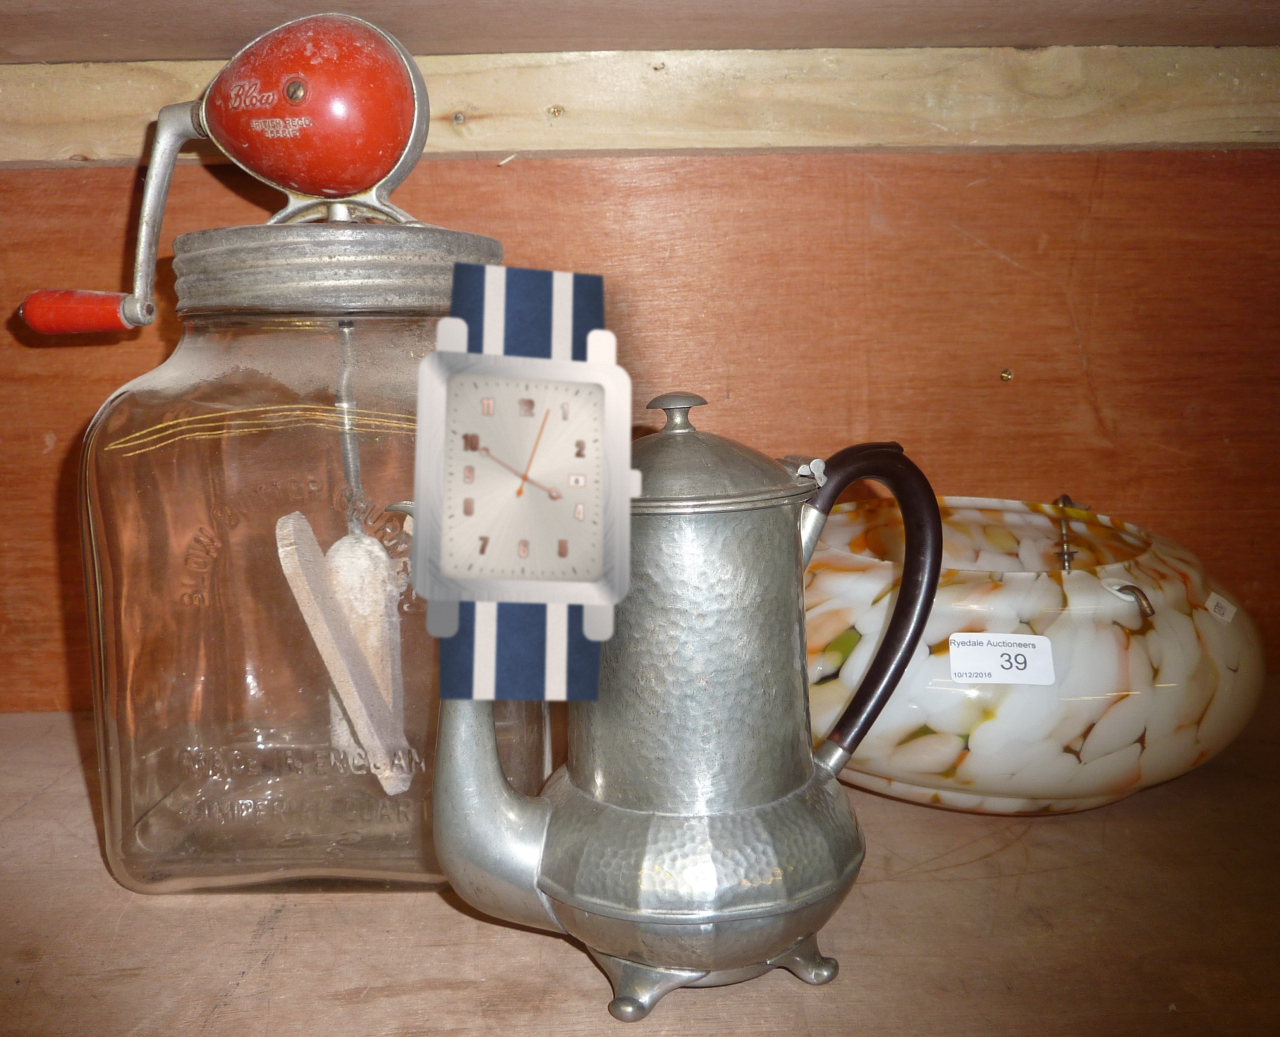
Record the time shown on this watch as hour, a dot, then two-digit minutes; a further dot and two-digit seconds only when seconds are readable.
3.50.03
